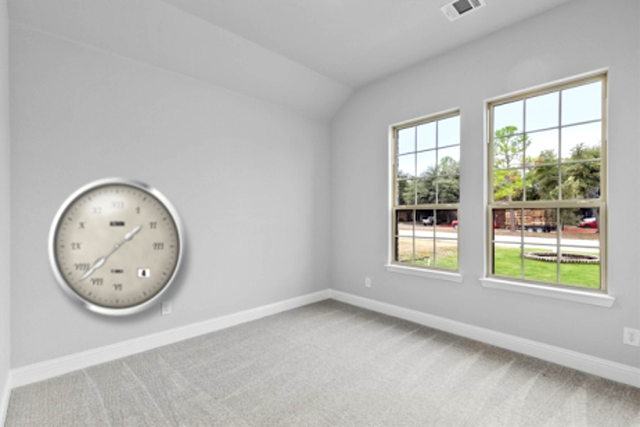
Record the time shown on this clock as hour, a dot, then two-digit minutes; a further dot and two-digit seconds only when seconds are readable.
1.38
